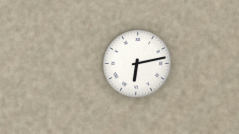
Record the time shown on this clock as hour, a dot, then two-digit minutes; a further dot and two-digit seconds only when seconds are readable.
6.13
